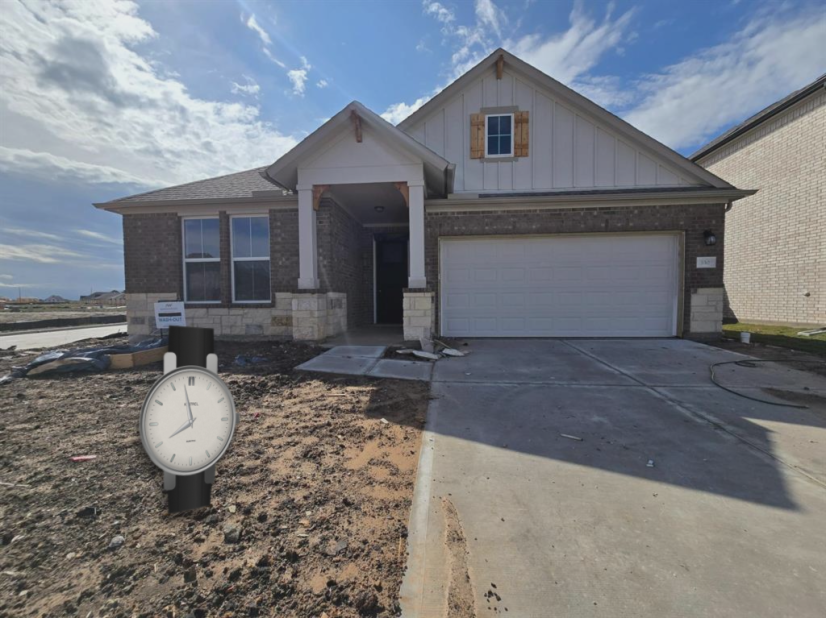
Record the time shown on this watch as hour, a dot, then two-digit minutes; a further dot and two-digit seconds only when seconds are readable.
7.58
